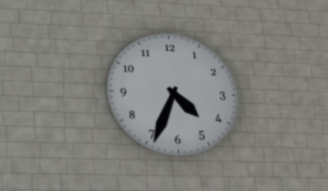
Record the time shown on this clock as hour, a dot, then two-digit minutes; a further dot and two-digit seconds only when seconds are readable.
4.34
